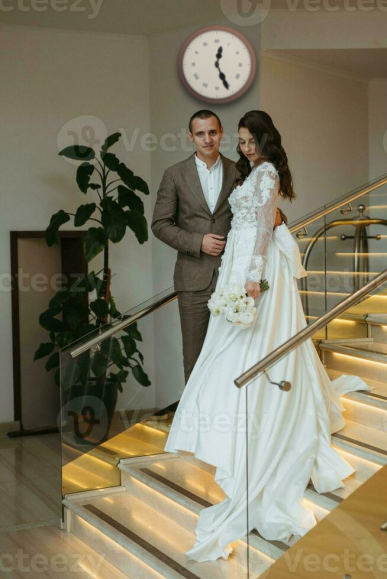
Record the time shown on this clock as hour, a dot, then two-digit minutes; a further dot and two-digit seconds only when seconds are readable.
12.26
